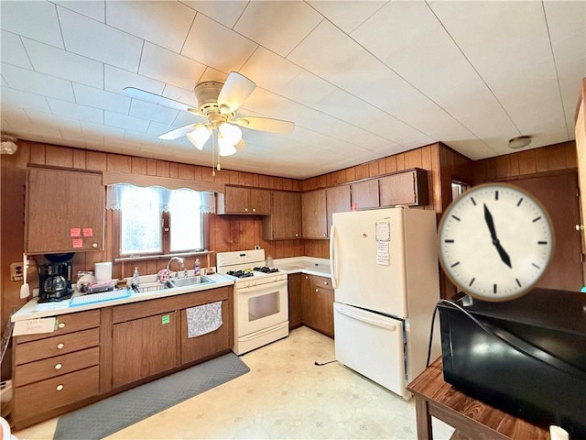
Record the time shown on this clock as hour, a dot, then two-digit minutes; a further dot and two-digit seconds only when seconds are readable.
4.57
